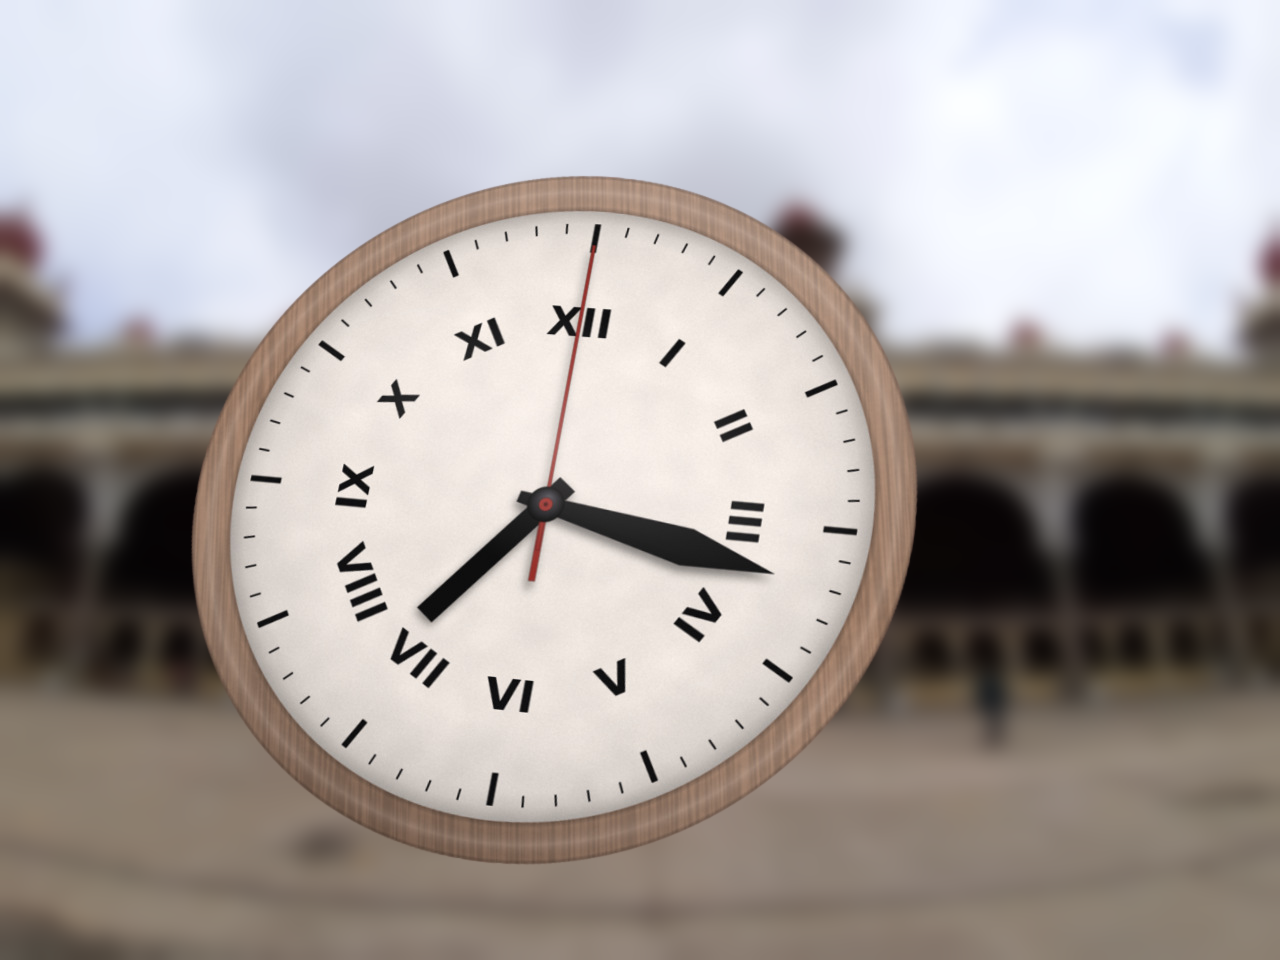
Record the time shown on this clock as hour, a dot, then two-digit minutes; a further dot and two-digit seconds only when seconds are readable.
7.17.00
